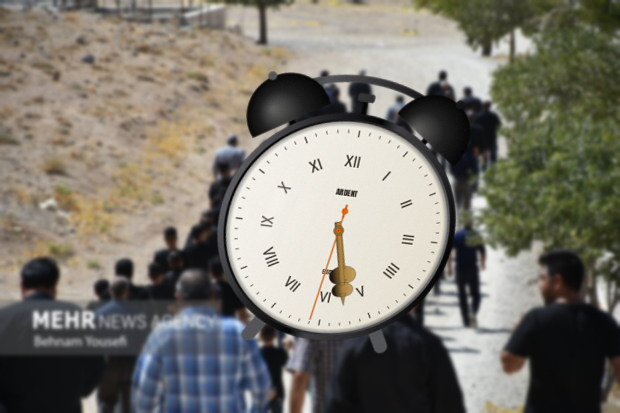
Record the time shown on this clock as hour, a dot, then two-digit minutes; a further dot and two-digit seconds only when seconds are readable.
5.27.31
